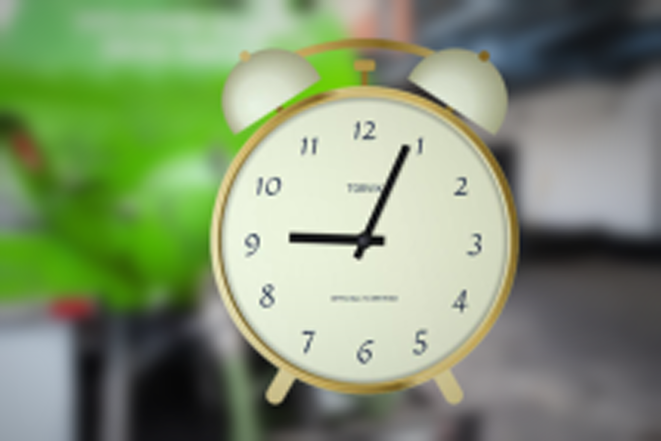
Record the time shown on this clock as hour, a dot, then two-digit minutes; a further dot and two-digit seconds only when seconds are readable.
9.04
